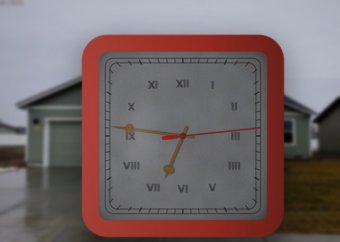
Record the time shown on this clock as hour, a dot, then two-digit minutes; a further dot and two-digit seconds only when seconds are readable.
6.46.14
